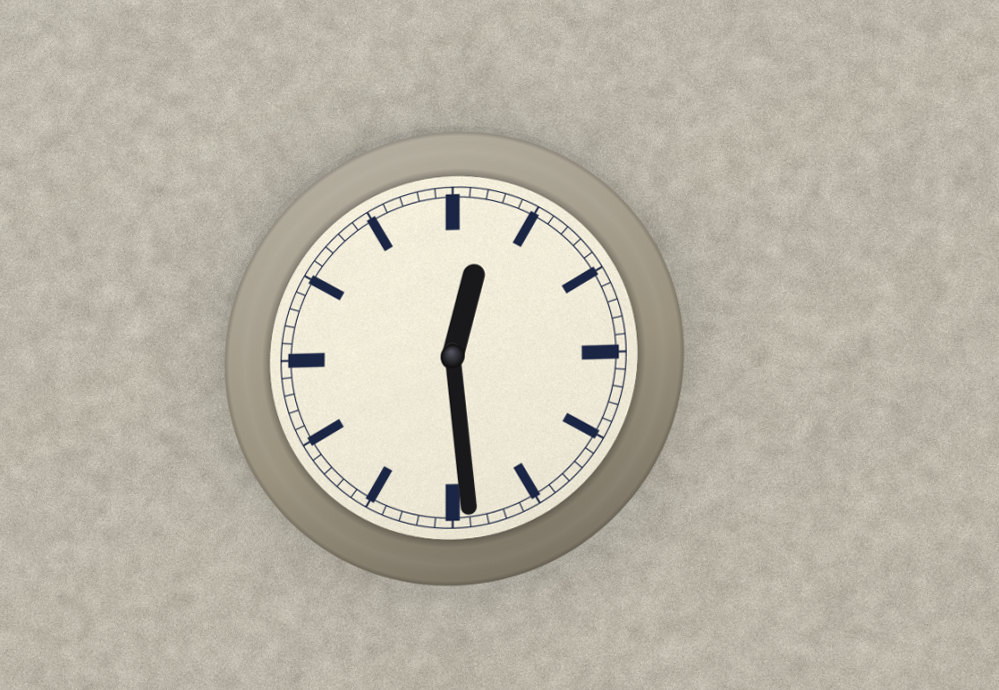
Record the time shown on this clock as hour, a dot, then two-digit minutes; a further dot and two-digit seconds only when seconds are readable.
12.29
